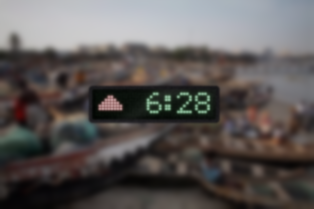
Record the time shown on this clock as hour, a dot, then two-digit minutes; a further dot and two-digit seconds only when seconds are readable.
6.28
